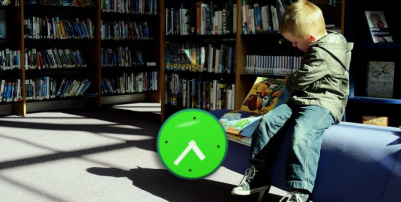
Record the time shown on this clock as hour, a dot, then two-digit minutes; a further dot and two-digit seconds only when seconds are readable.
4.36
